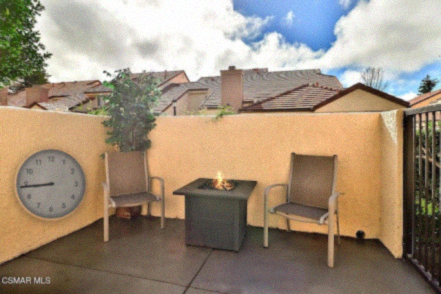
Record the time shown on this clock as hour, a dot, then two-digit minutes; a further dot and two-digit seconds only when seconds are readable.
8.44
